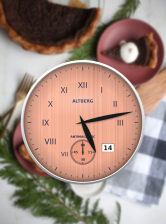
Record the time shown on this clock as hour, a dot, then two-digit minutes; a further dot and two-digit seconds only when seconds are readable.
5.13
